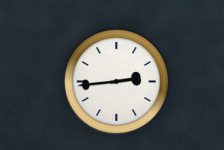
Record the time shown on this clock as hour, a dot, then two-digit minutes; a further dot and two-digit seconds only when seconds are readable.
2.44
